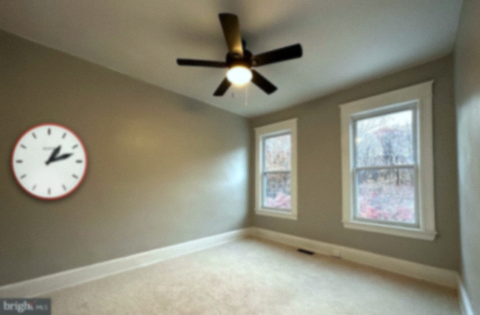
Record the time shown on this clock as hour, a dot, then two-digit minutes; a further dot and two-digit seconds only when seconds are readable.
1.12
